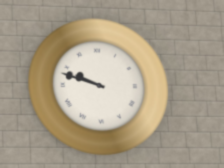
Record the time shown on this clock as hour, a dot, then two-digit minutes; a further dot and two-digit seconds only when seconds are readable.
9.48
